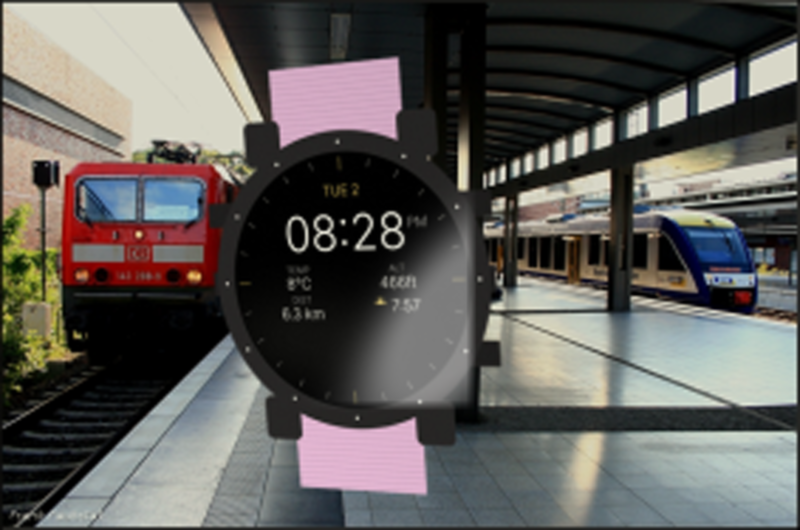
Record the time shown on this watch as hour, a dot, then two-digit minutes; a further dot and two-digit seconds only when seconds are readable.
8.28
